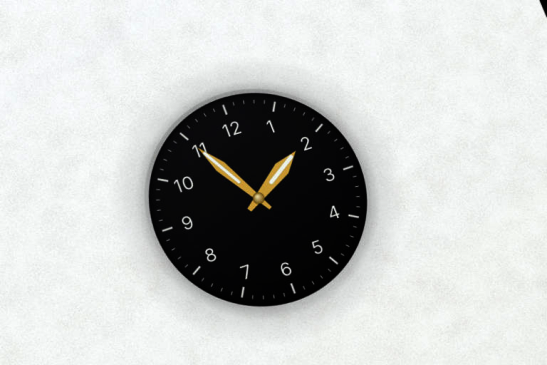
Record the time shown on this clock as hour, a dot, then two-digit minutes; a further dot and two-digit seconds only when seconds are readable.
1.55
